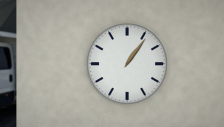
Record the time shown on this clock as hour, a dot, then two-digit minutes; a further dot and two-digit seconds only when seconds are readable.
1.06
